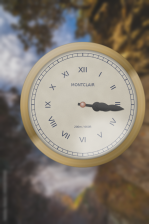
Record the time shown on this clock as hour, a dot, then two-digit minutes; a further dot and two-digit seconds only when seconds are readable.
3.16
